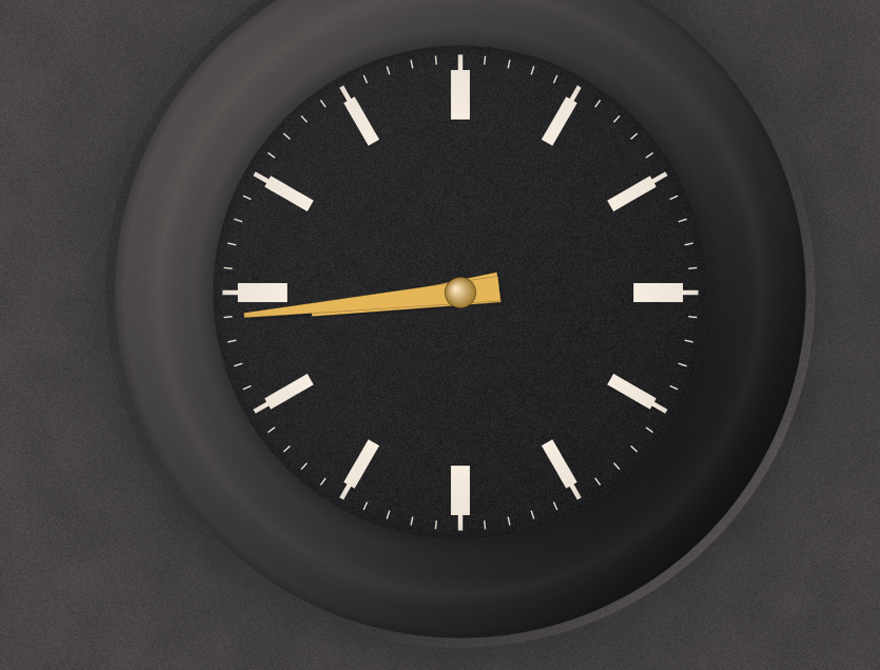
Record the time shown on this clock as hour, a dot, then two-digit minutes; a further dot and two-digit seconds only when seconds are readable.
8.44
